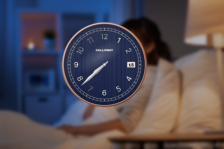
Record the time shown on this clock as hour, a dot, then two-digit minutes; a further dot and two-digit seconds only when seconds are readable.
7.38
